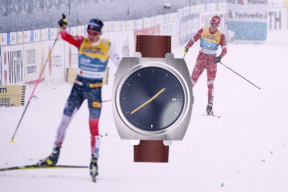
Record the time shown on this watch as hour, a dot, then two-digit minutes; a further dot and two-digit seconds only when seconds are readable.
1.39
